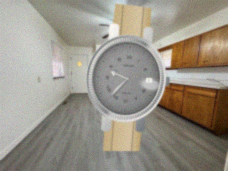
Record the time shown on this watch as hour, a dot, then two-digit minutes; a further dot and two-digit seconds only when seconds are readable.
9.37
